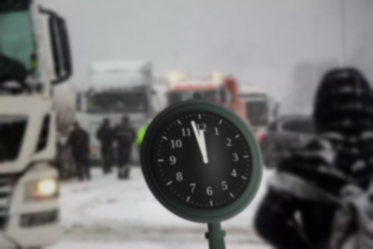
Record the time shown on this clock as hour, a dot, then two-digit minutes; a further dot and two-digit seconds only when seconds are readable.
11.58
